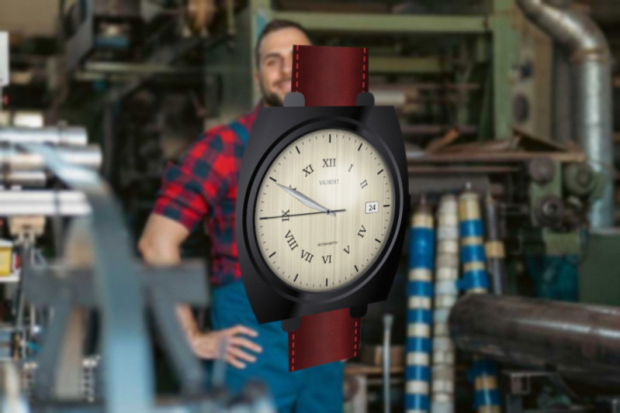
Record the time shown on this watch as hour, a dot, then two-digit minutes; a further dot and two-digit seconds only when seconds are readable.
9.49.45
